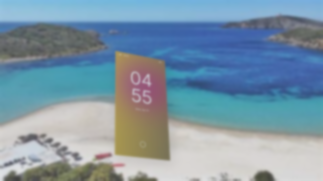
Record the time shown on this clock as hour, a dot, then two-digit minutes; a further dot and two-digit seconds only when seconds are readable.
4.55
